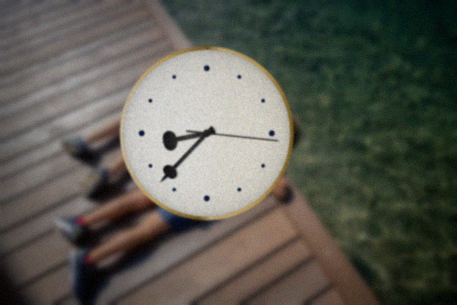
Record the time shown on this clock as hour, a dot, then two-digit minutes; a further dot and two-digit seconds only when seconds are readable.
8.37.16
